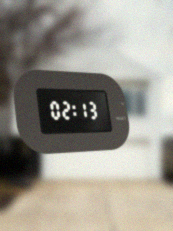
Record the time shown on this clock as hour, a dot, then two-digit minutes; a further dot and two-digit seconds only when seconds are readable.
2.13
